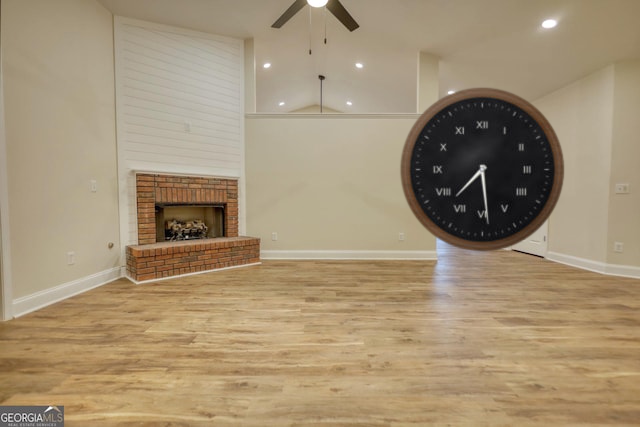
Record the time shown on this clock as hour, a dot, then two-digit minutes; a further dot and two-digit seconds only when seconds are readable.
7.29
